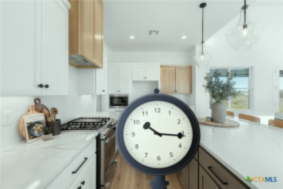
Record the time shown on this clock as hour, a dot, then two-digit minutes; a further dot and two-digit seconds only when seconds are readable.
10.16
